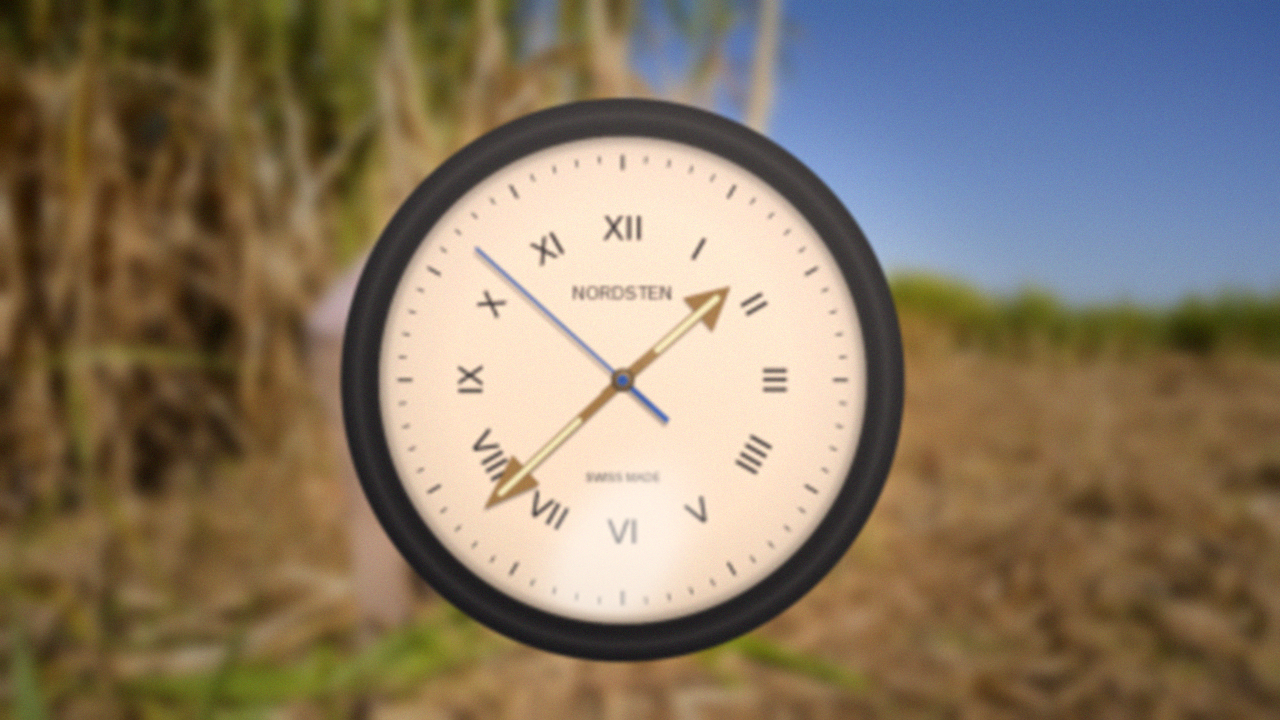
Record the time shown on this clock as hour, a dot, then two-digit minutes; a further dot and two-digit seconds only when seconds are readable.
1.37.52
